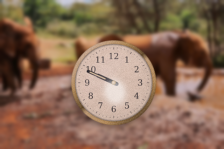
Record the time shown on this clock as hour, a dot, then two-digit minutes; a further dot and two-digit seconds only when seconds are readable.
9.49
